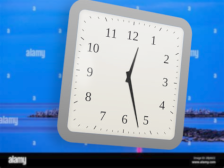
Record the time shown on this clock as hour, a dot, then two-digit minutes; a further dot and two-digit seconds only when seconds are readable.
12.27
